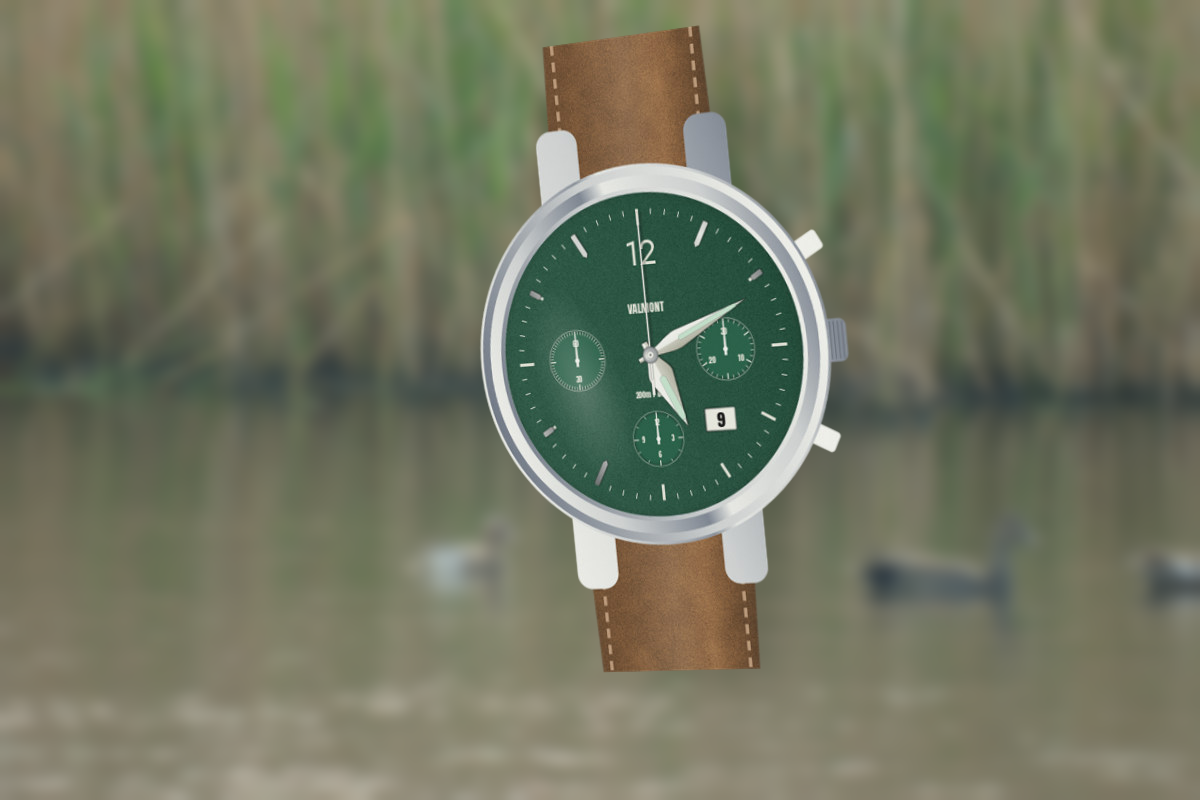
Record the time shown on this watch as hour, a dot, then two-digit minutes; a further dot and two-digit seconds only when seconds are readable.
5.11
